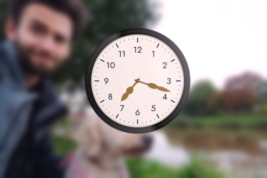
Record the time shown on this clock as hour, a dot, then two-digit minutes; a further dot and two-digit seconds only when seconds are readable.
7.18
